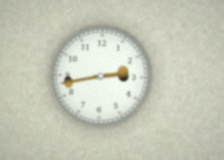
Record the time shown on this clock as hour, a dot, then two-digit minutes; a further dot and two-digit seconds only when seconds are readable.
2.43
